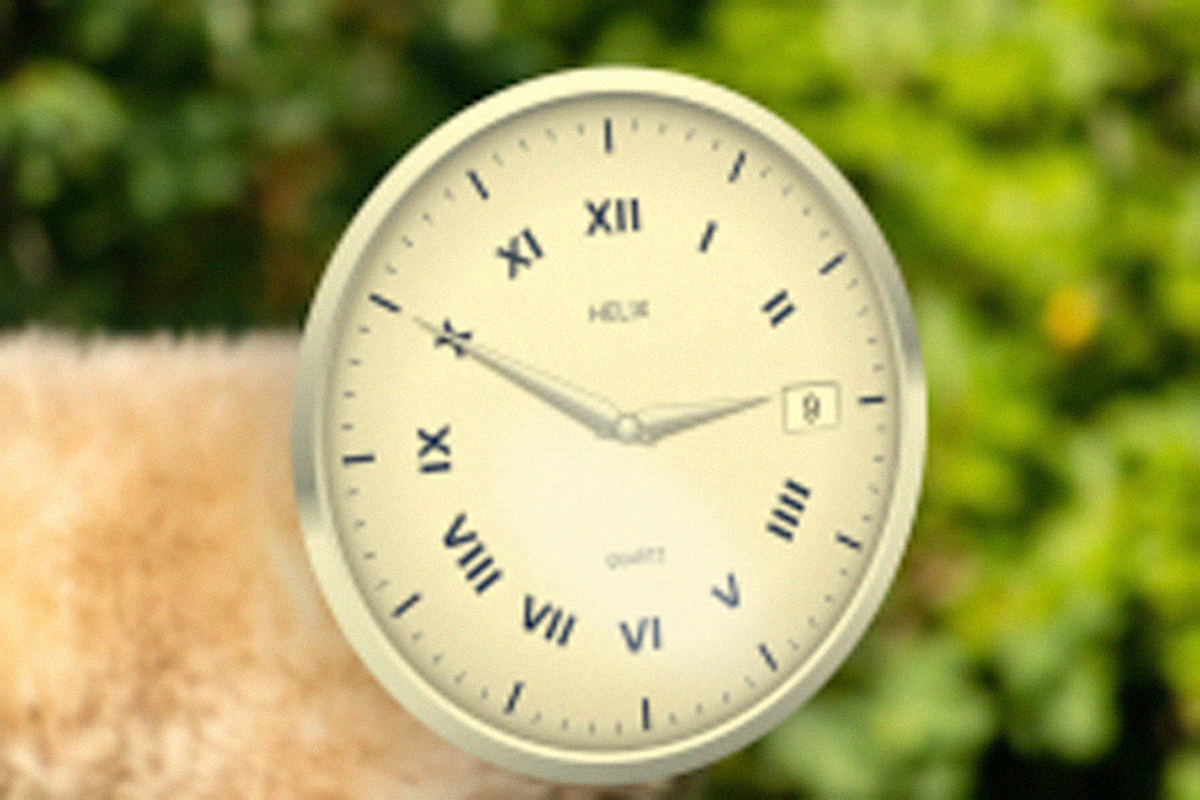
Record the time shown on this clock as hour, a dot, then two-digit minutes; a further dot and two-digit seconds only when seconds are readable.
2.50
